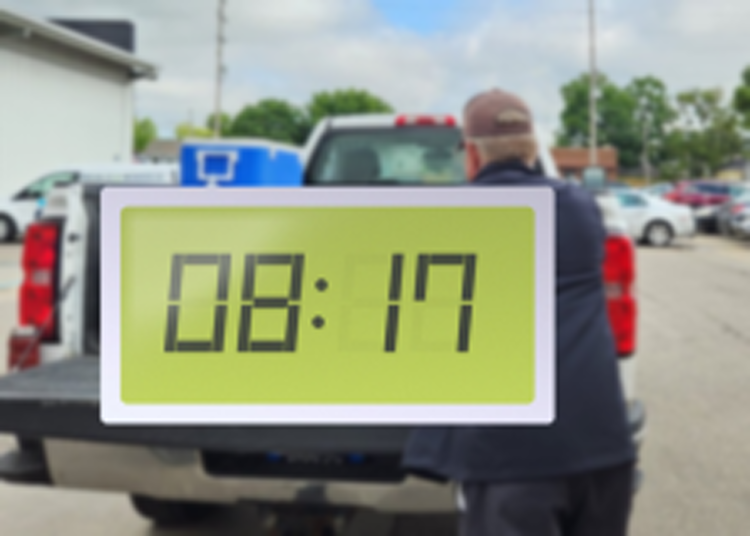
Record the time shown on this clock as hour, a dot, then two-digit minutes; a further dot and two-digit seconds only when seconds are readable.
8.17
